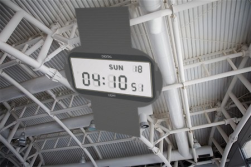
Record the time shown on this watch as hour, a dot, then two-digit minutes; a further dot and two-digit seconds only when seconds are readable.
4.10.51
